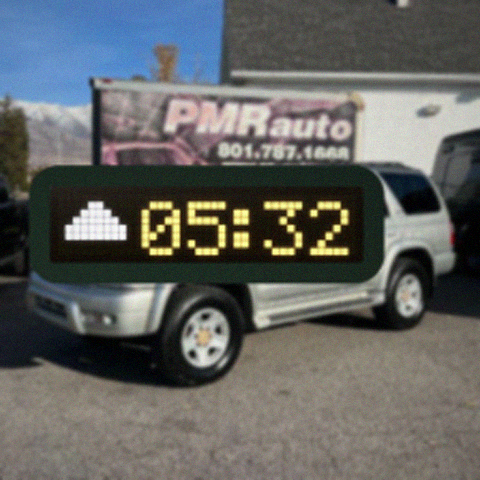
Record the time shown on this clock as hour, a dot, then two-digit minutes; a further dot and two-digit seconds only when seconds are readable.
5.32
